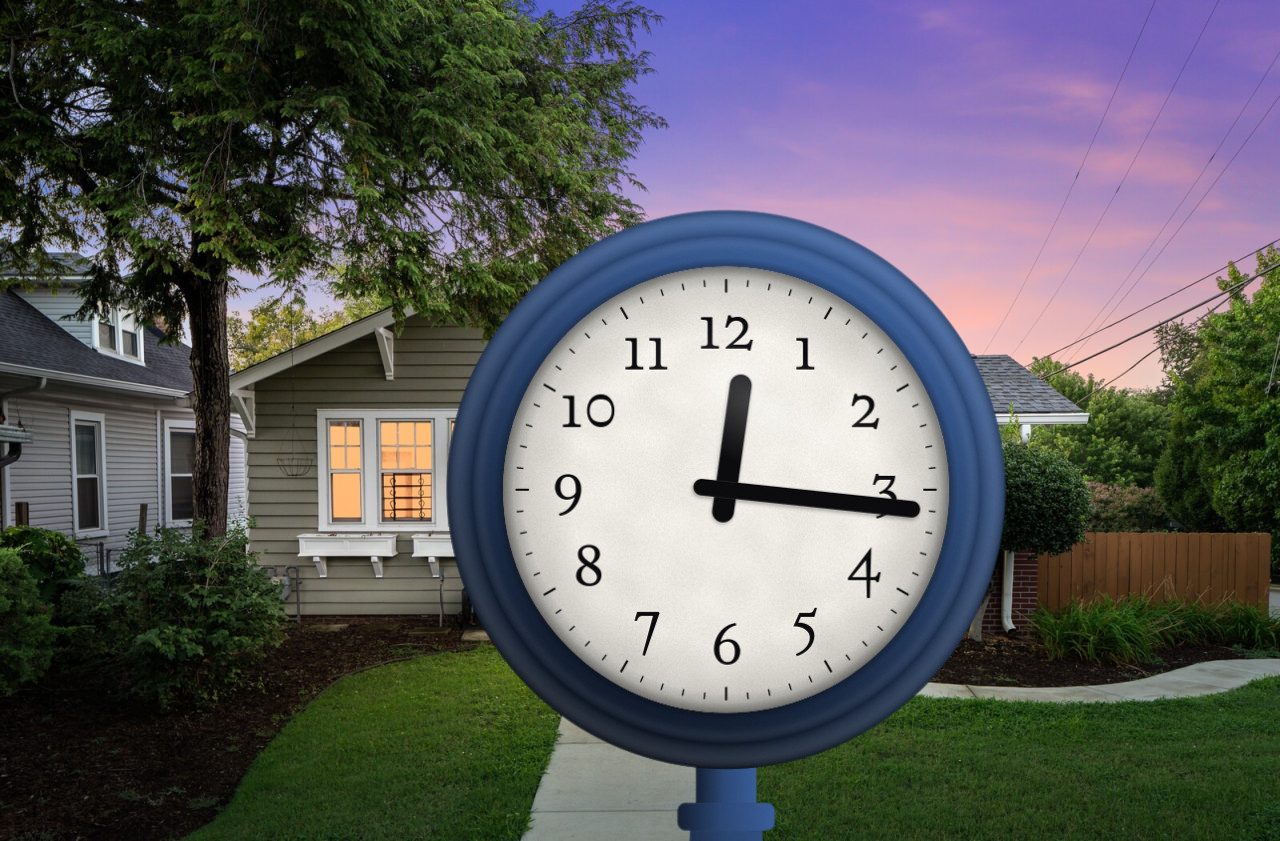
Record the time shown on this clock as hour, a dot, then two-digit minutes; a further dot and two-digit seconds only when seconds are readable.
12.16
